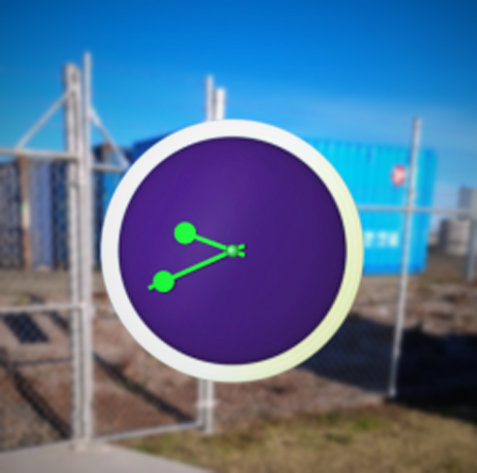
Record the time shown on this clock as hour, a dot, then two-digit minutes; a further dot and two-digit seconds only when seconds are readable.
9.41
